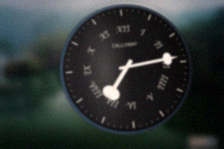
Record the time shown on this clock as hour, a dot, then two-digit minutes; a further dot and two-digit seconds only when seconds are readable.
7.14
